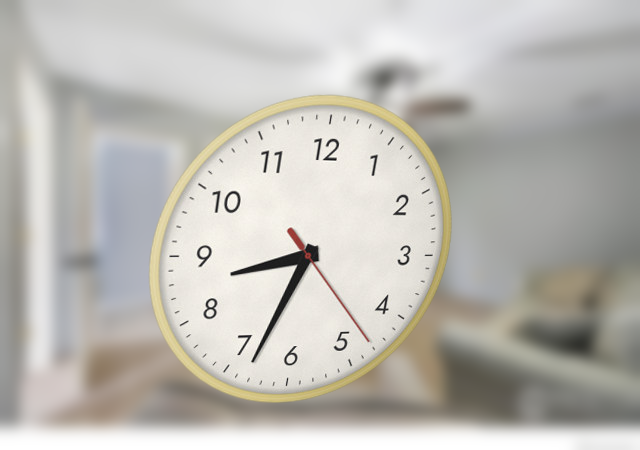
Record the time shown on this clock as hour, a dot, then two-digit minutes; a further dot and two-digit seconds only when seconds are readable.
8.33.23
